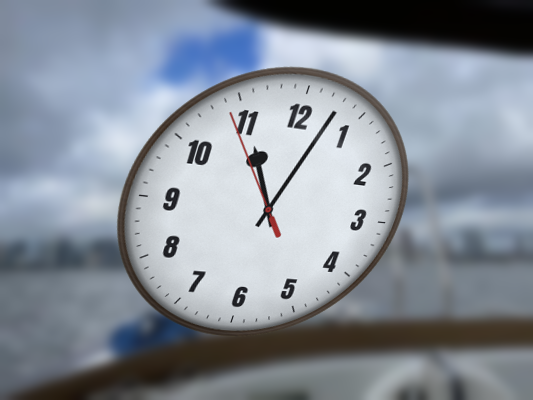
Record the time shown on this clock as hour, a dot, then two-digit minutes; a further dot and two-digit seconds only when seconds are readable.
11.02.54
